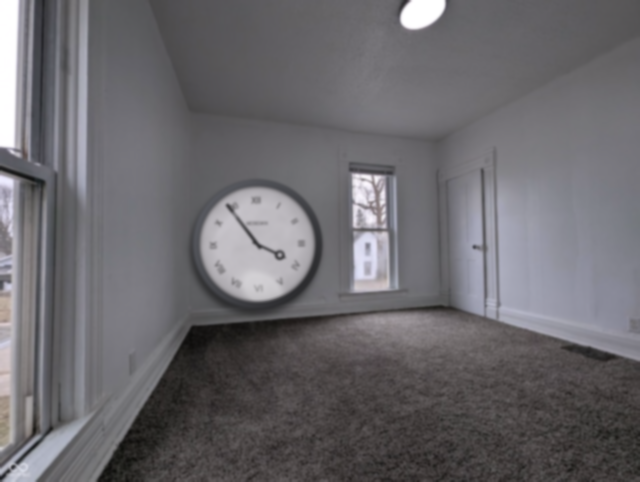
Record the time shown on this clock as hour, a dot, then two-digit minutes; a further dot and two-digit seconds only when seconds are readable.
3.54
